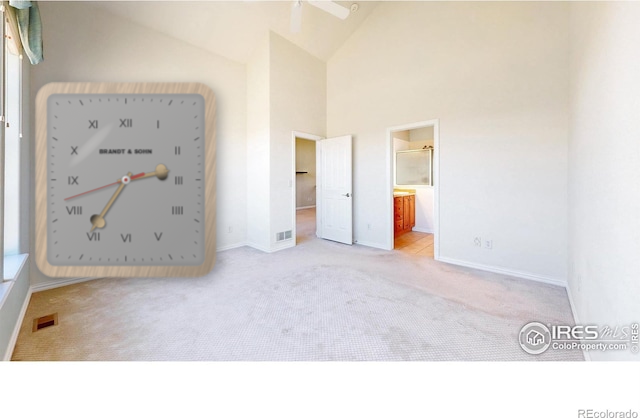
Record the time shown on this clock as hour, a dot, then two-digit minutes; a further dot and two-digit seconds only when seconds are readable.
2.35.42
